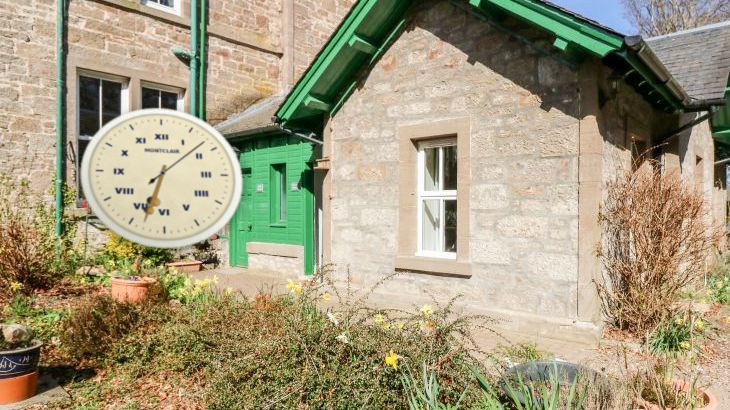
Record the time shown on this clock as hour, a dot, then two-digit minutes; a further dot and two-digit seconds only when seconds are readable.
6.33.08
